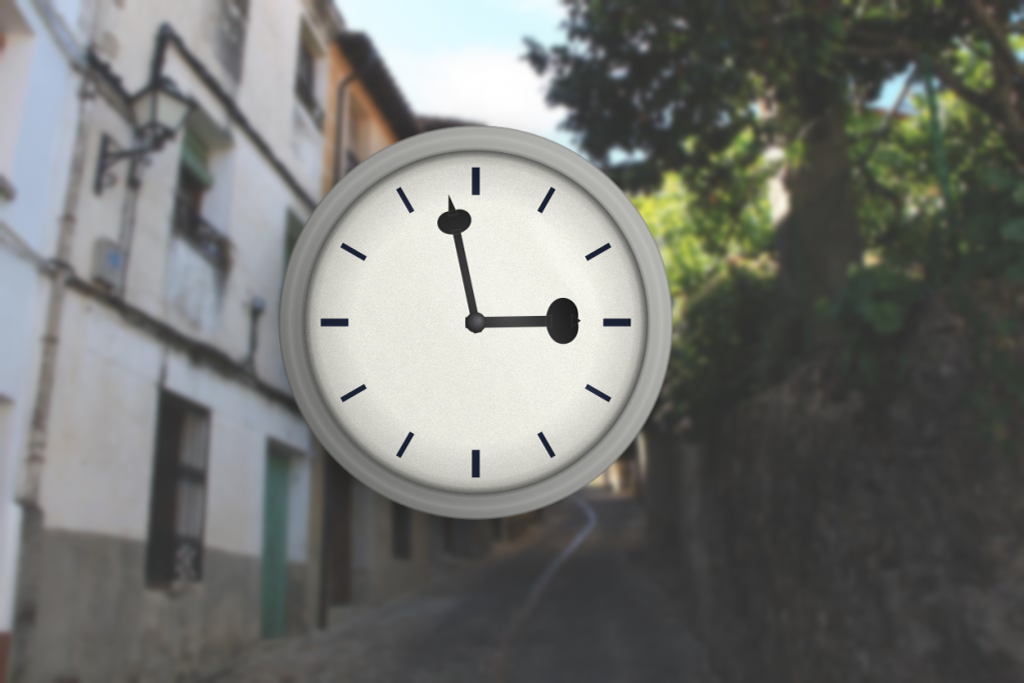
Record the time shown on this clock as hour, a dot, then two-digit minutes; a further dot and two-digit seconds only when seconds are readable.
2.58
